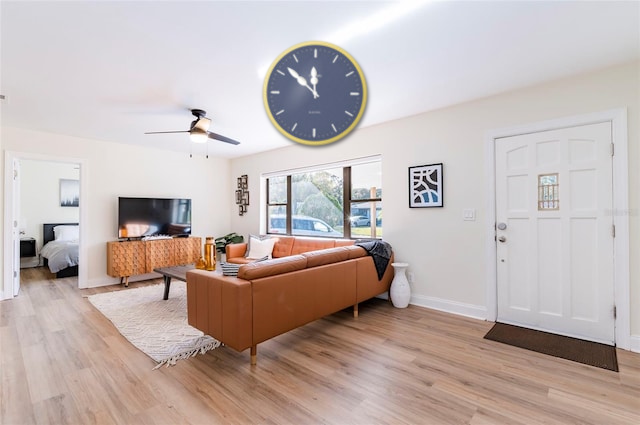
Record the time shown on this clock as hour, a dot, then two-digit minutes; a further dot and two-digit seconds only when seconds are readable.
11.52
